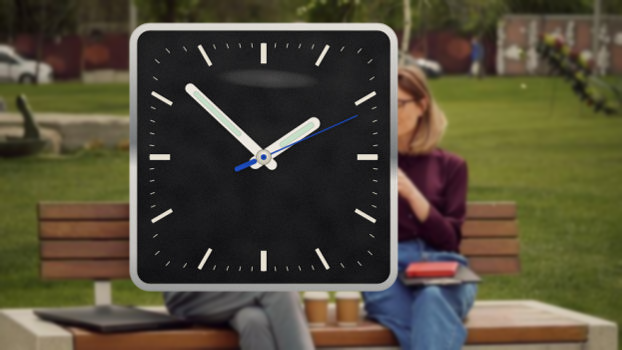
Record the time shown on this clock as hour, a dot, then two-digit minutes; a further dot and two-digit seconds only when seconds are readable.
1.52.11
